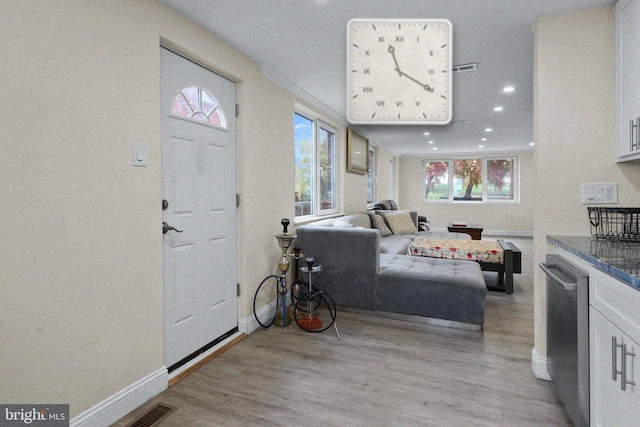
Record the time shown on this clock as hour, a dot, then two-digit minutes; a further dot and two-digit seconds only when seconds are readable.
11.20
